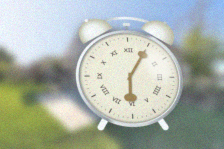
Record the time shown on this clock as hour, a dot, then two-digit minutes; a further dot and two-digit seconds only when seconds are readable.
6.05
